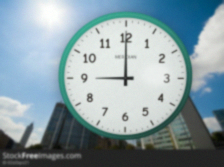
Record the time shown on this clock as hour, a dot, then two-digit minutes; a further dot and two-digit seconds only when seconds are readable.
9.00
